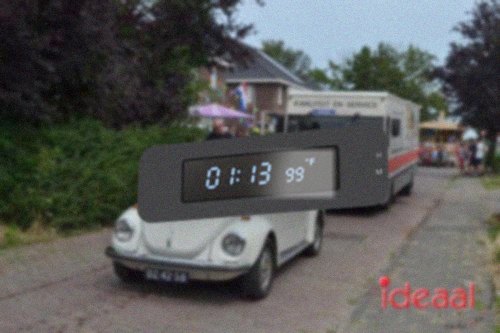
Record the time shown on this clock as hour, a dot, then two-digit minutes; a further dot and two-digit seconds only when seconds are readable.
1.13
